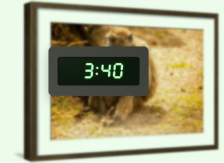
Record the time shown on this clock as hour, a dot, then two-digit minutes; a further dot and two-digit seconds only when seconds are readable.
3.40
